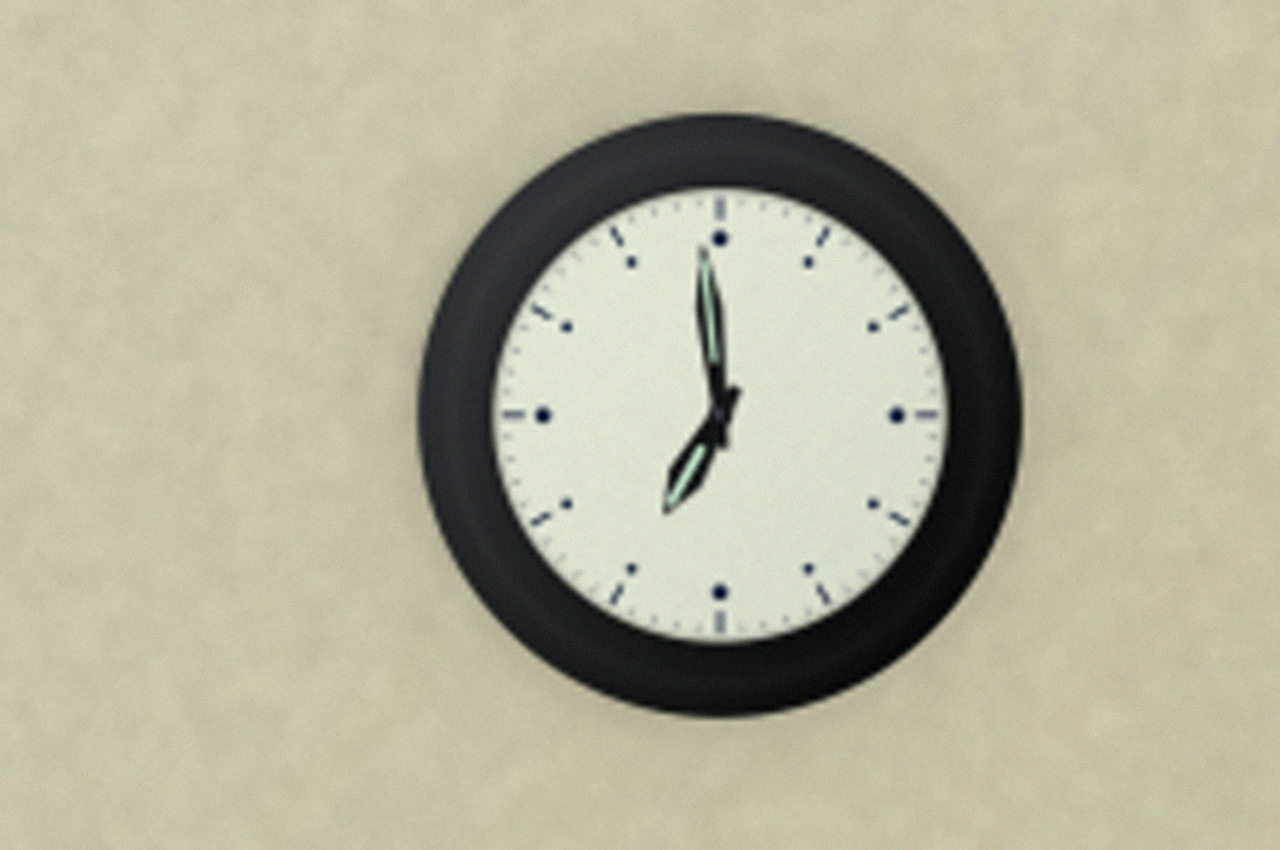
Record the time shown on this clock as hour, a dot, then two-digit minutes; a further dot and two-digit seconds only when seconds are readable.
6.59
